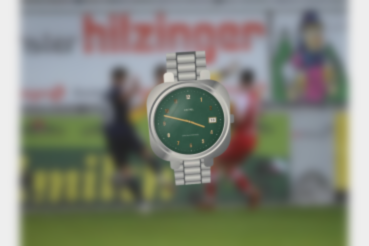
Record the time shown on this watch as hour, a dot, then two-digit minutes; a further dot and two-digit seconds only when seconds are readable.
3.48
